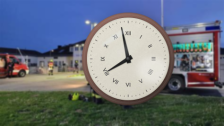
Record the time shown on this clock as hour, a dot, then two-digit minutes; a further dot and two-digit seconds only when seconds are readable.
7.58
